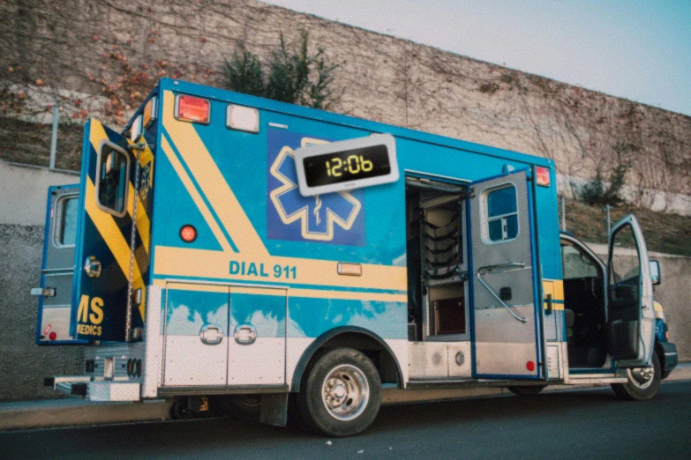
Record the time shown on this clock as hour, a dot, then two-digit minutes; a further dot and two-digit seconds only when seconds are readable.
12.06
